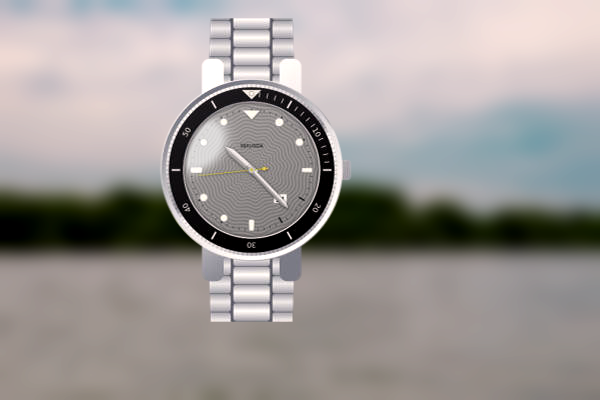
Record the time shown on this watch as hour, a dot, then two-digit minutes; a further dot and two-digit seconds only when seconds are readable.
10.22.44
